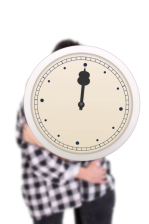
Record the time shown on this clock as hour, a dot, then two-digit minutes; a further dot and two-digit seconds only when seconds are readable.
12.00
